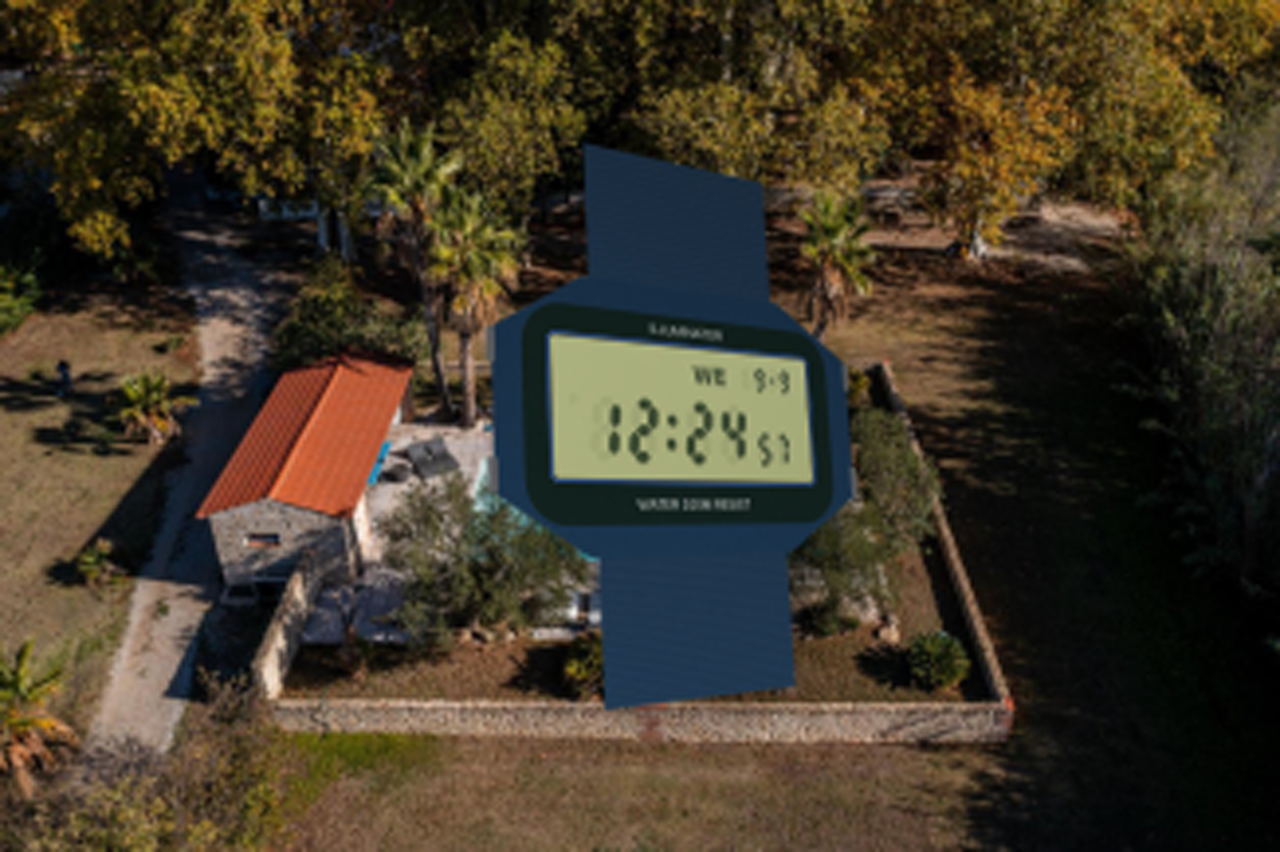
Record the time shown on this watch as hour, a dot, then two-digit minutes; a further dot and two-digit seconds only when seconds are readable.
12.24.57
